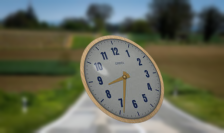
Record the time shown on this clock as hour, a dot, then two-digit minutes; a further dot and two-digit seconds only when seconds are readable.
8.34
